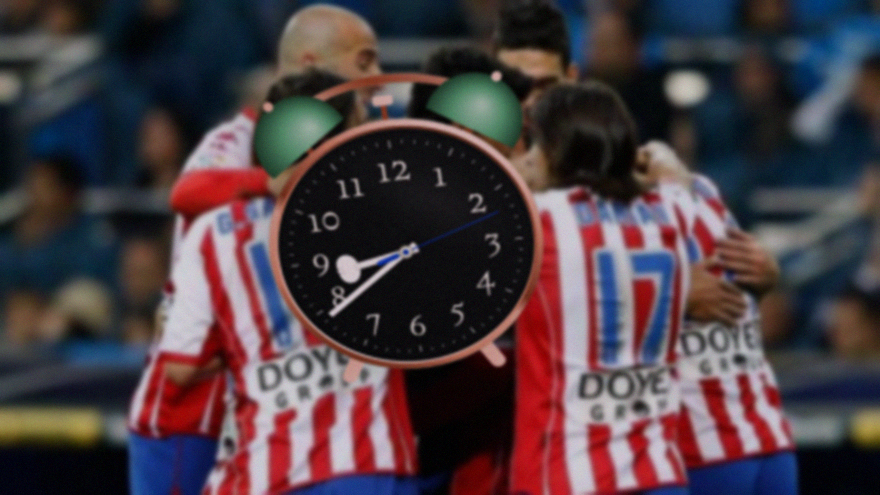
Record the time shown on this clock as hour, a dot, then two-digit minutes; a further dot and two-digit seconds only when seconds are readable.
8.39.12
